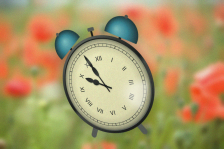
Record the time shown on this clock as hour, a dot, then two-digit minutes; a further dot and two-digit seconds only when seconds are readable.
9.56
